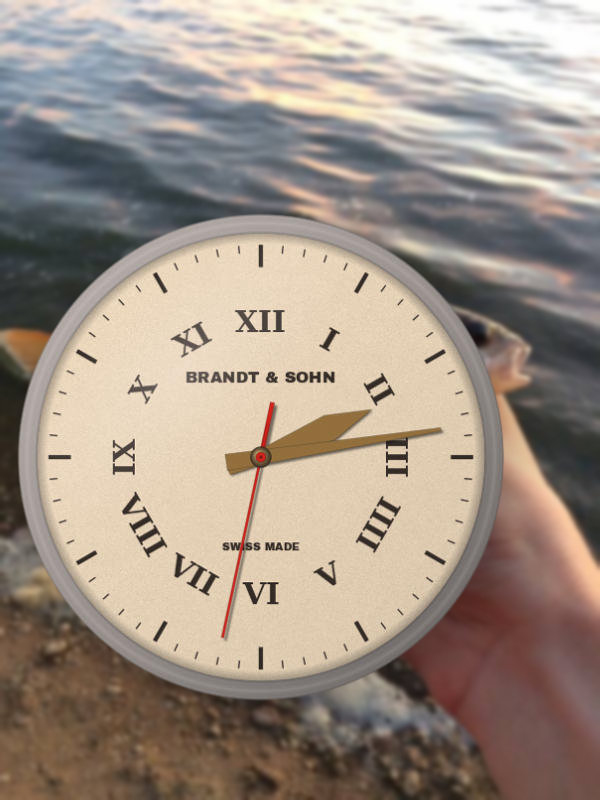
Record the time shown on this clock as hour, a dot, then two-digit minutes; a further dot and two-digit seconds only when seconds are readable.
2.13.32
